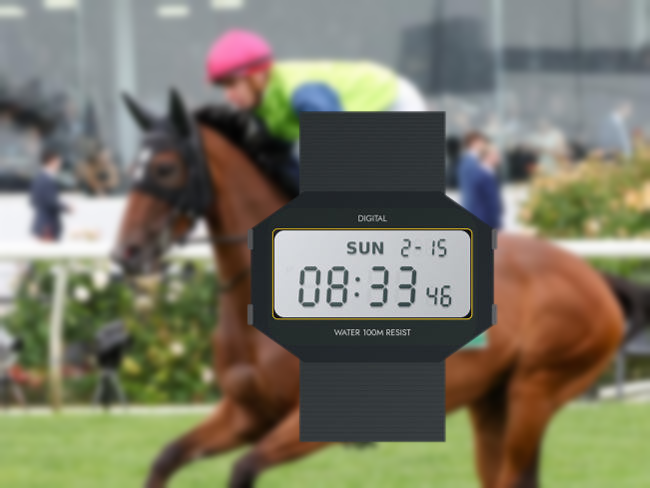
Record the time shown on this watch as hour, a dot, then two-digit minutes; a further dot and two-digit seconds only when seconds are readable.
8.33.46
